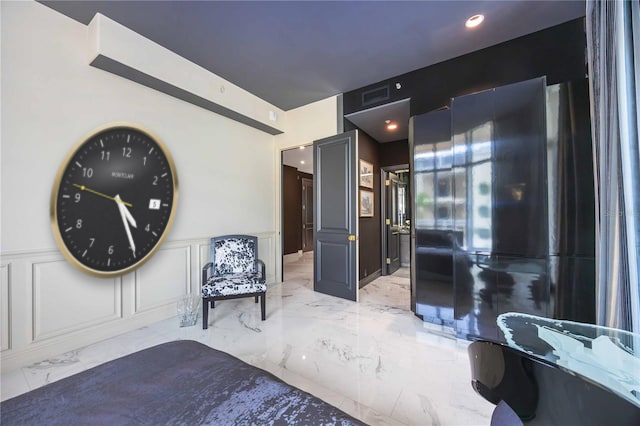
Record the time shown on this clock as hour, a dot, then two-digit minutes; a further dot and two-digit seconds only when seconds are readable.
4.24.47
